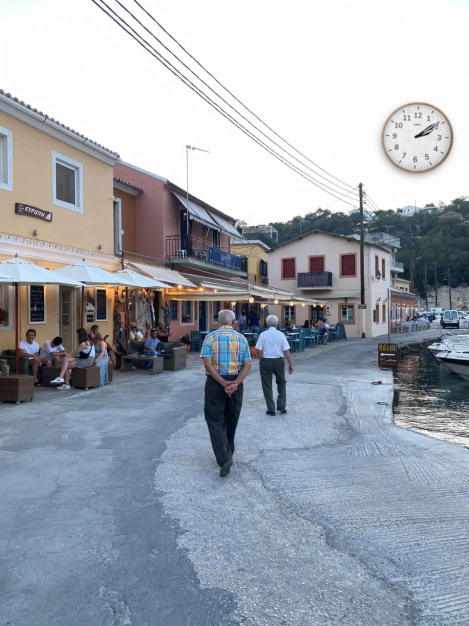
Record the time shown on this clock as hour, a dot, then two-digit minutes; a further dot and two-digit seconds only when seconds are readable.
2.09
